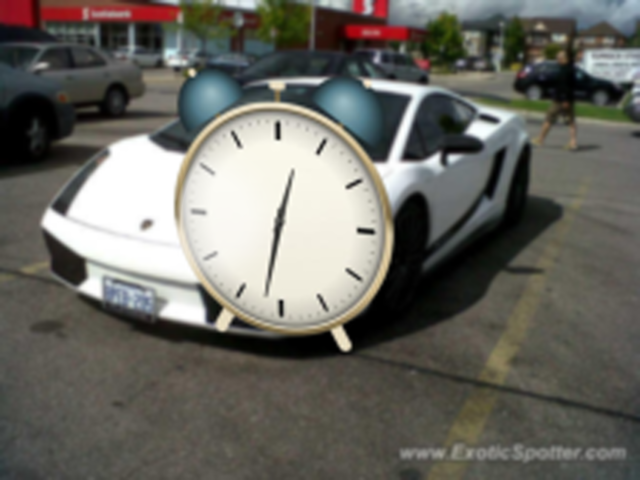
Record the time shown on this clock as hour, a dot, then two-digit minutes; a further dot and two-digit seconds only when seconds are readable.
12.32
